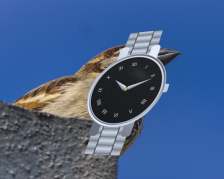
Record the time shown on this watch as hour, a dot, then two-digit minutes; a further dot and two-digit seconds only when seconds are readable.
10.11
